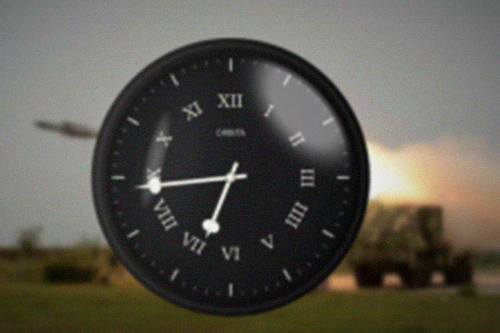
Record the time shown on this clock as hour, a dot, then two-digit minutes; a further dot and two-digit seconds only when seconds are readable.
6.44
